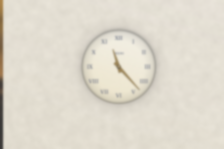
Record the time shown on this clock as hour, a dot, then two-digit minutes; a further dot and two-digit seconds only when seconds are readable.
11.23
